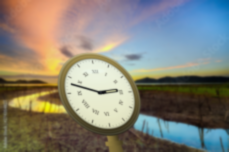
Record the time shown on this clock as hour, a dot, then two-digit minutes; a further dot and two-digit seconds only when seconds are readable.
2.48
